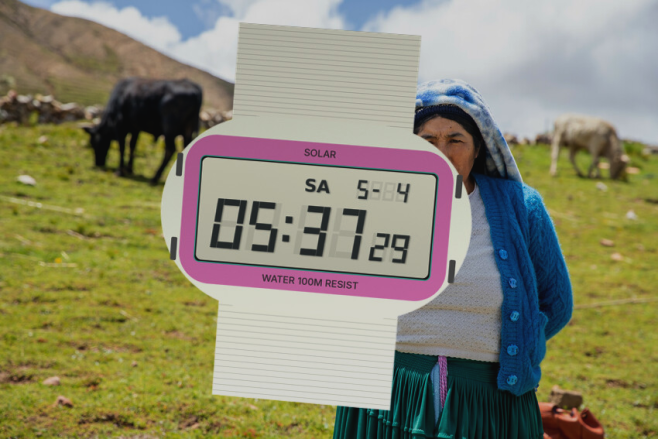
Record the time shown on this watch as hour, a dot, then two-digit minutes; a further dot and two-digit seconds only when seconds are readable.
5.37.29
